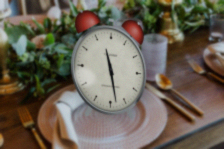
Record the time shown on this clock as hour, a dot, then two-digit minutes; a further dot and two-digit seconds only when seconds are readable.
11.28
